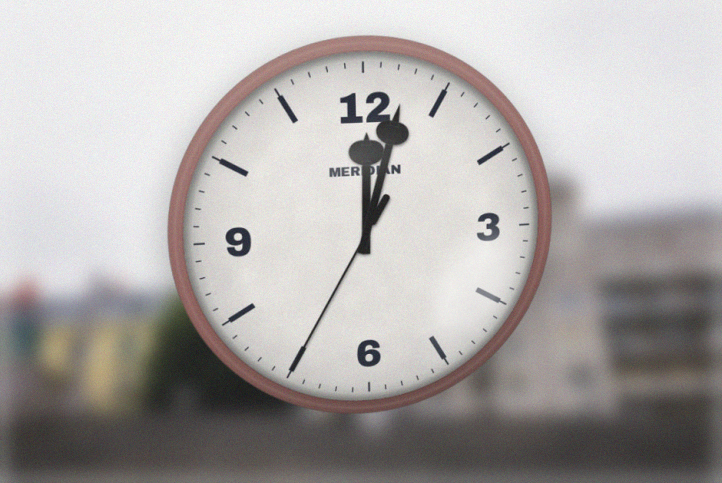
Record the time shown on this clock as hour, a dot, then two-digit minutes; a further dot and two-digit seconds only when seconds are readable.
12.02.35
